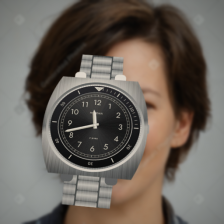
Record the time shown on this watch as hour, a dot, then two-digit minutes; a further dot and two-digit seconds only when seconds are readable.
11.42
